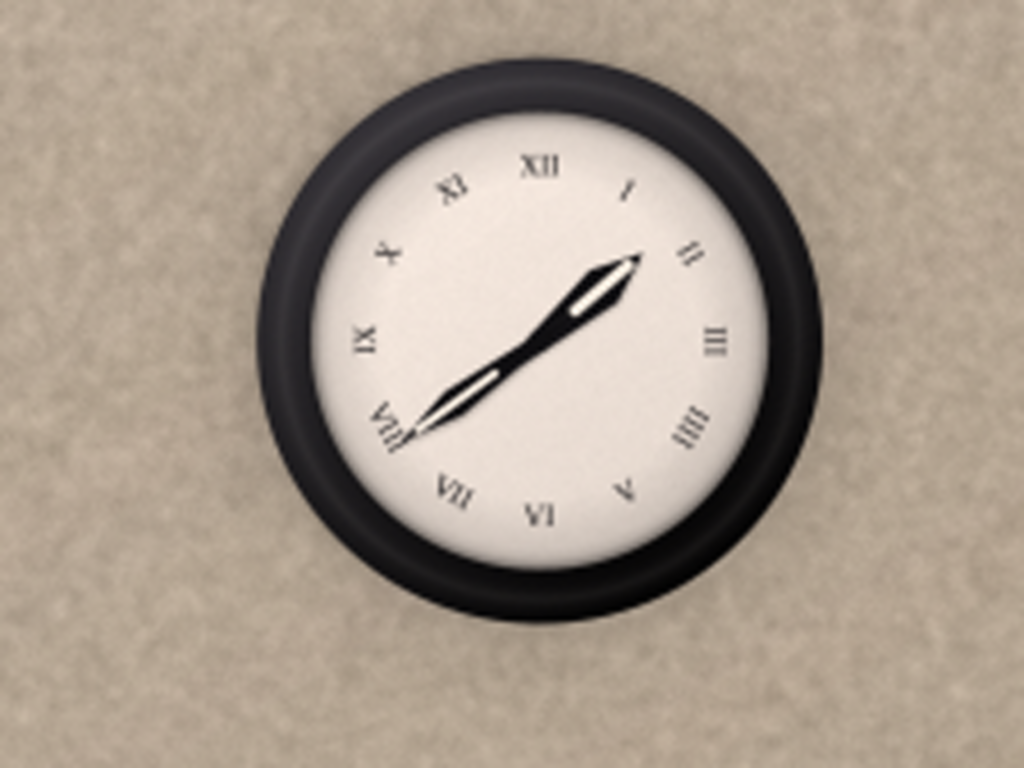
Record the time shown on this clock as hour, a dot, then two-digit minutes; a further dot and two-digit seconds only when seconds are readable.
1.39
